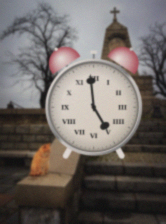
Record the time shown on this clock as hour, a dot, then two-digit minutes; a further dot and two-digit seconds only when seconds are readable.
4.59
